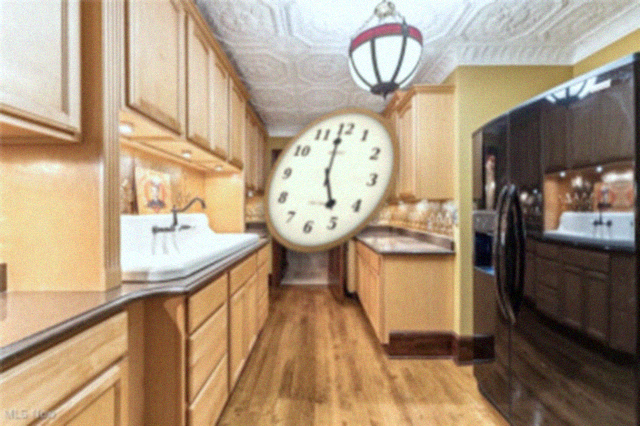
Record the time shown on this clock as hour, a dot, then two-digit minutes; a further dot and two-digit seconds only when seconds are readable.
4.59
